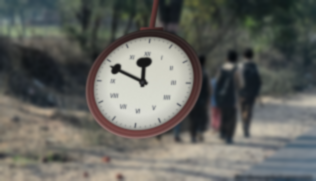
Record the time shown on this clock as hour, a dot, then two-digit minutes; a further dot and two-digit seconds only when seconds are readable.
11.49
